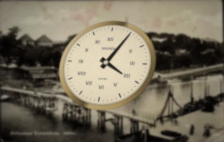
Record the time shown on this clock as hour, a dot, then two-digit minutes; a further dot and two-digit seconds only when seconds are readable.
4.05
